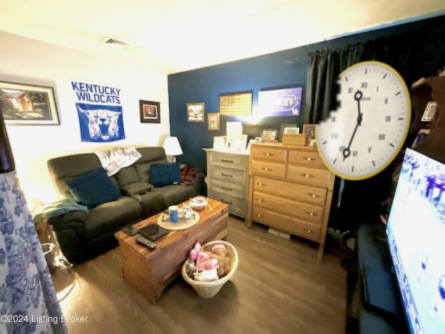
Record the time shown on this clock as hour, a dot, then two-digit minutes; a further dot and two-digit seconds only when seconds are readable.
11.33
